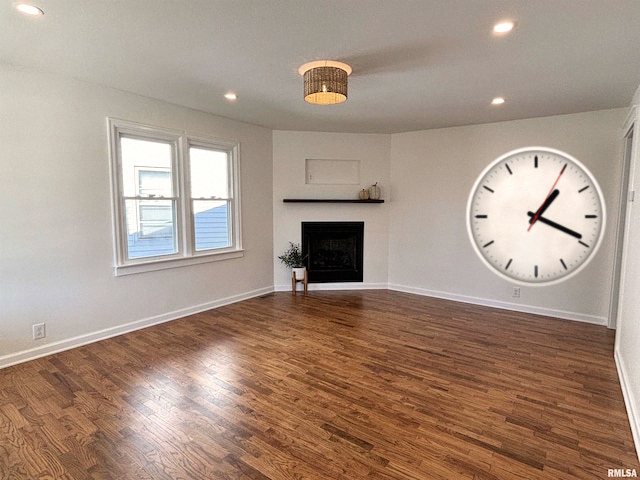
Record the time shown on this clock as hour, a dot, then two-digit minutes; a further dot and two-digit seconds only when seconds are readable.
1.19.05
